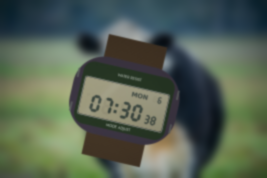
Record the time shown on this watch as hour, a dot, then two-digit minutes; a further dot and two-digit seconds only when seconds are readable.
7.30
